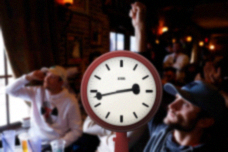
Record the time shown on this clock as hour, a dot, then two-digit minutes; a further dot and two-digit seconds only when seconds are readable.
2.43
